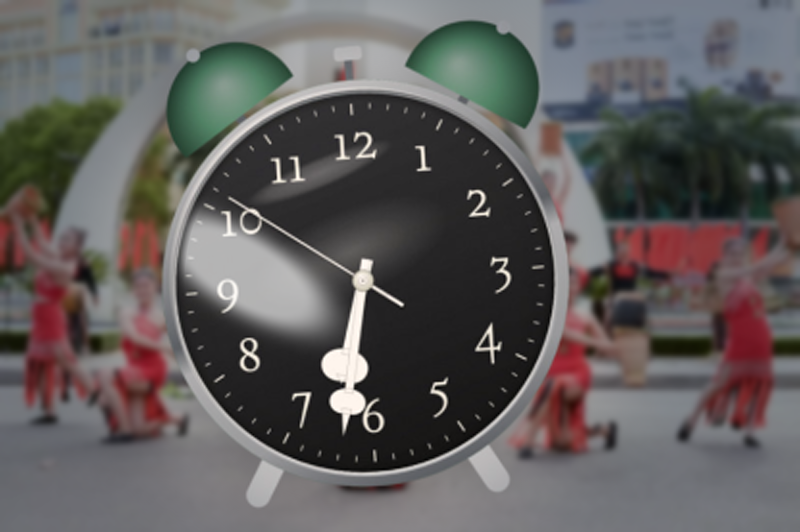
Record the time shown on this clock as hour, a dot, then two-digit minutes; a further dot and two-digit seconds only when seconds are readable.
6.31.51
